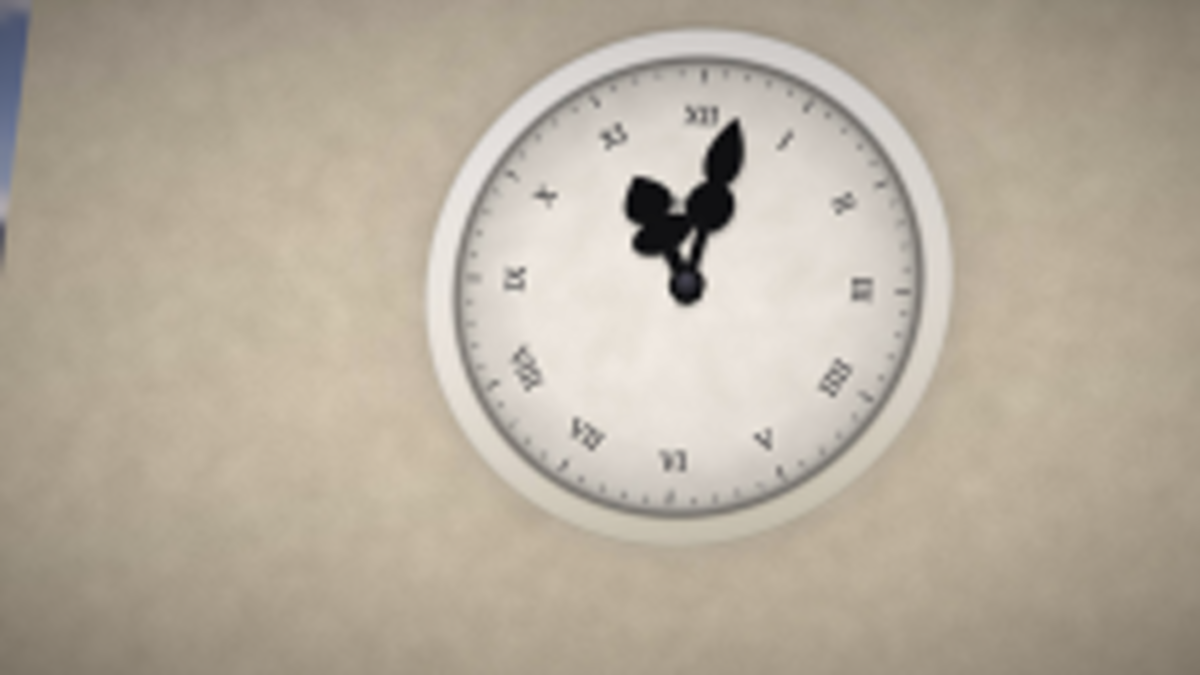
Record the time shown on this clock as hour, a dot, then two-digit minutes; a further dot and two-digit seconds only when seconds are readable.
11.02
